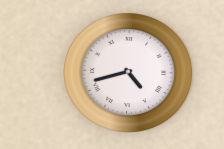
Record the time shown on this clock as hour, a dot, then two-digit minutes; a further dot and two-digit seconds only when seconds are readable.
4.42
